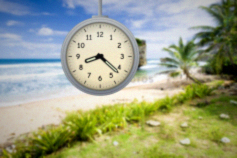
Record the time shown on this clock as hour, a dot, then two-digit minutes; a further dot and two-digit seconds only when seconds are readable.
8.22
